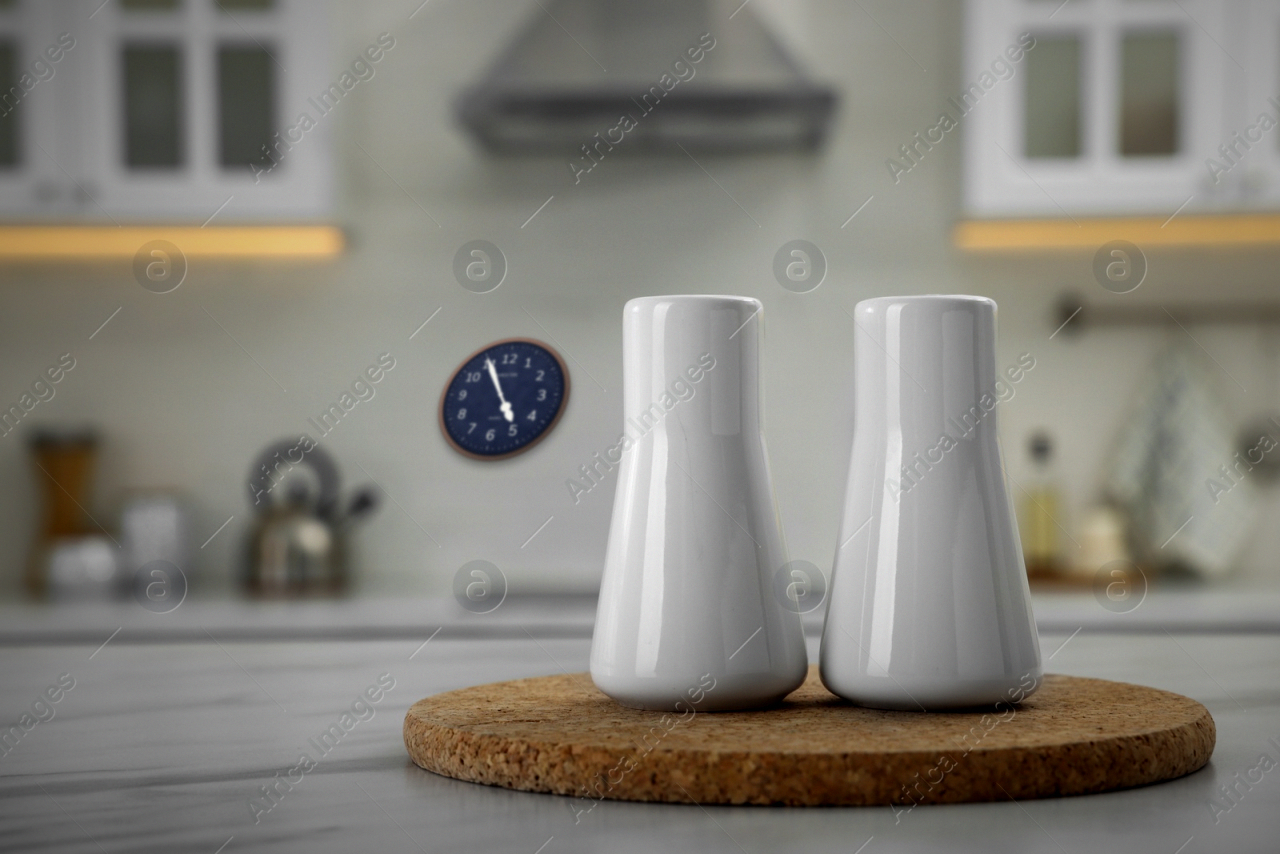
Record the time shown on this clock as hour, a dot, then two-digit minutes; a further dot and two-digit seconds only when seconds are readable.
4.55
